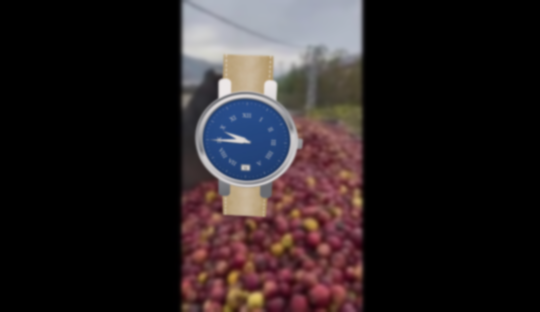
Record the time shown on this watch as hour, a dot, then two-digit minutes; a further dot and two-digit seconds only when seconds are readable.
9.45
